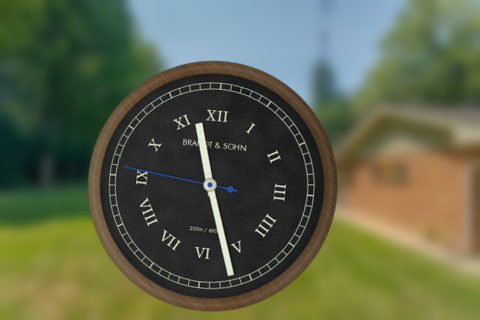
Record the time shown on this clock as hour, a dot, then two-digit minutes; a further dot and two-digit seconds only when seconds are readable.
11.26.46
